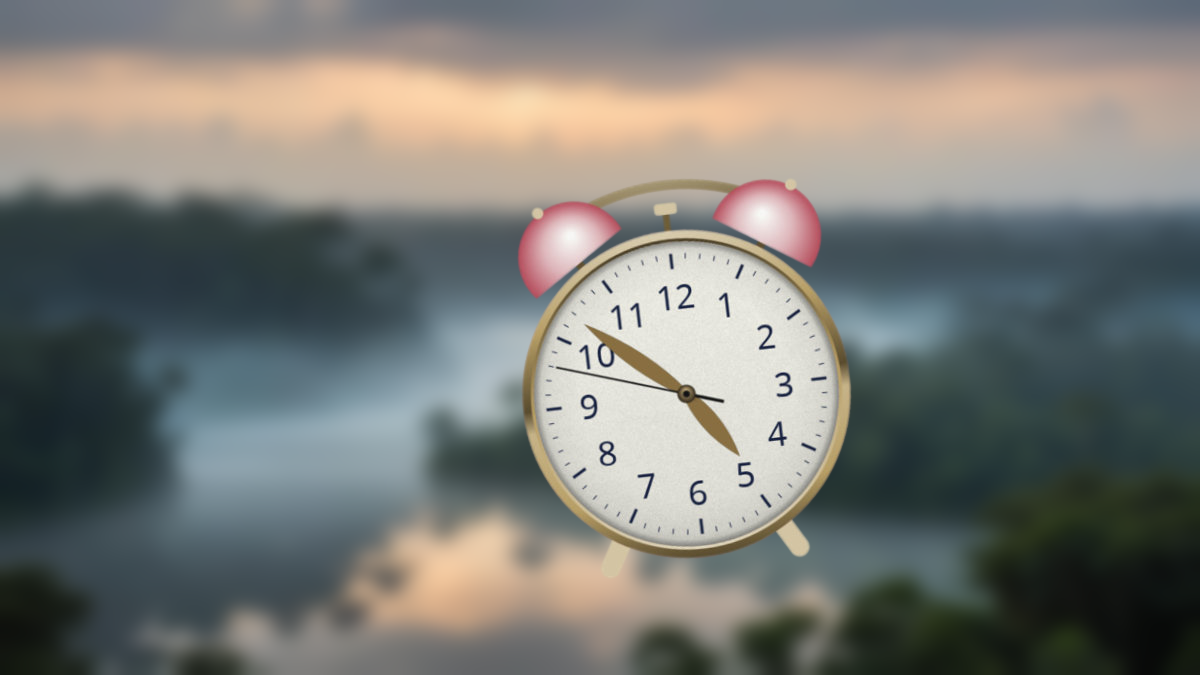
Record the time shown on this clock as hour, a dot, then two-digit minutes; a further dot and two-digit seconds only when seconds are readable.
4.51.48
